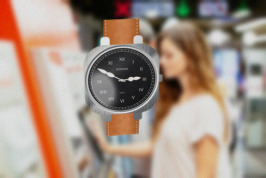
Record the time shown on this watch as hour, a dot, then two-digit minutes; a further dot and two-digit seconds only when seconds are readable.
2.50
